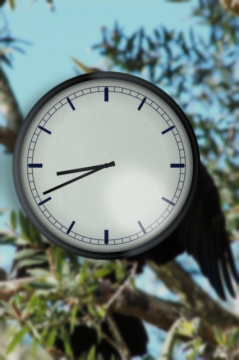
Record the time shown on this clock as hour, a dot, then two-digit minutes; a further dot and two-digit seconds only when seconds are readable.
8.41
